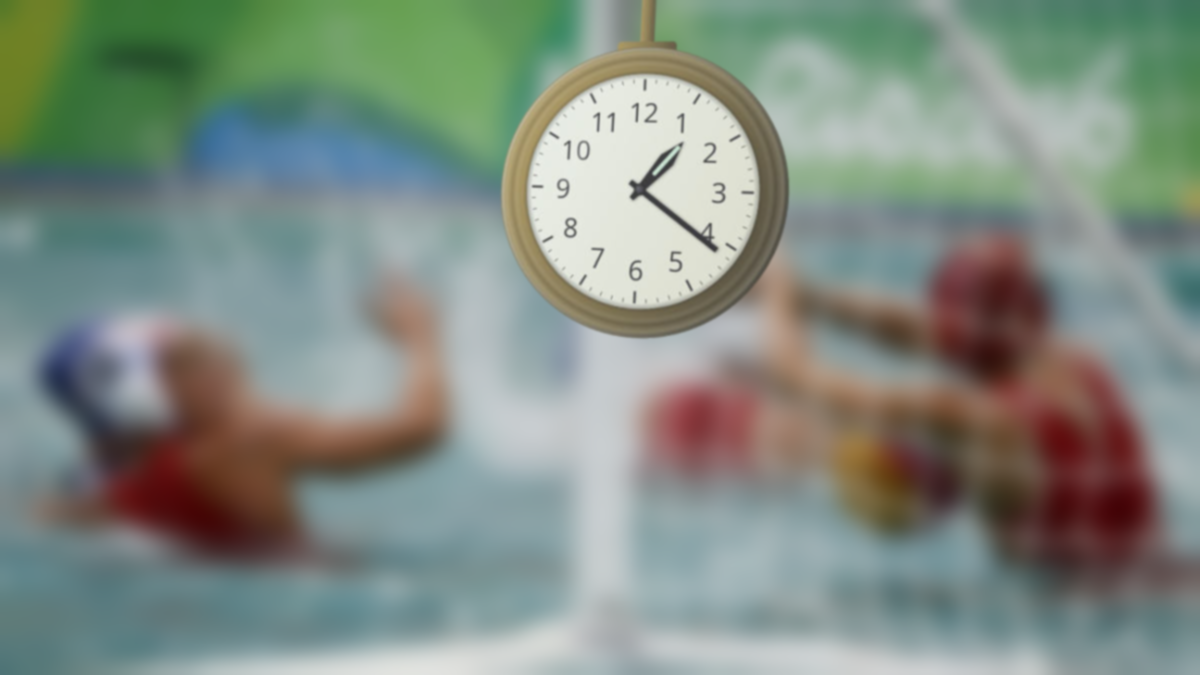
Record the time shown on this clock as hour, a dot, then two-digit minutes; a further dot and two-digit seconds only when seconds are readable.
1.21
